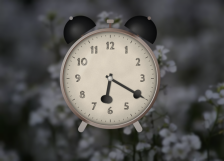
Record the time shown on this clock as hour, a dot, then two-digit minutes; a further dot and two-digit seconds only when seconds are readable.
6.20
